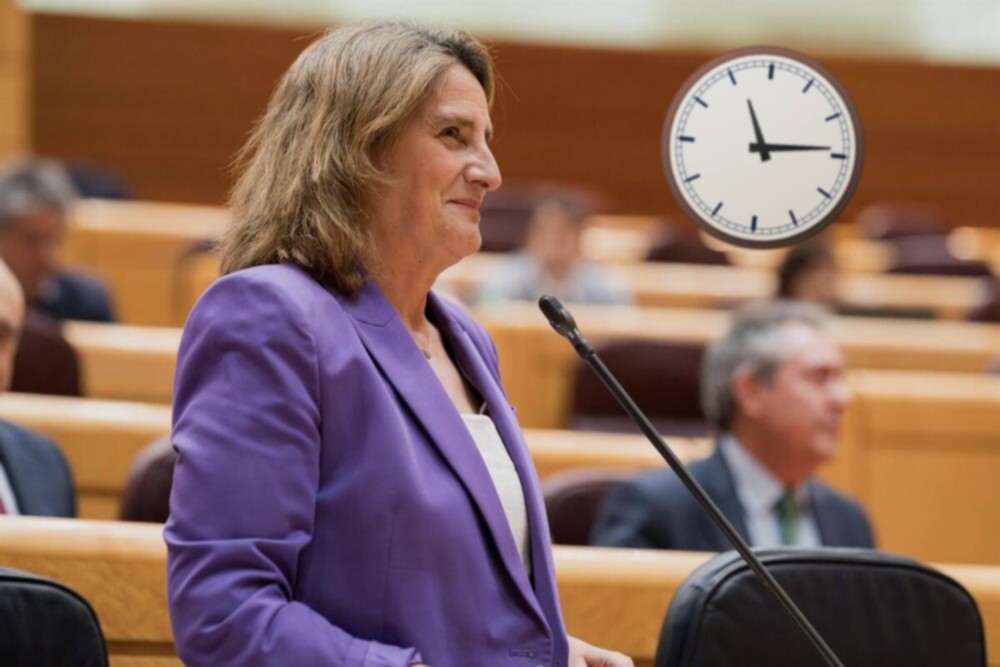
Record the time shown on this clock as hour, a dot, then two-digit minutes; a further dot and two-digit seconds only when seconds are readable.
11.14
